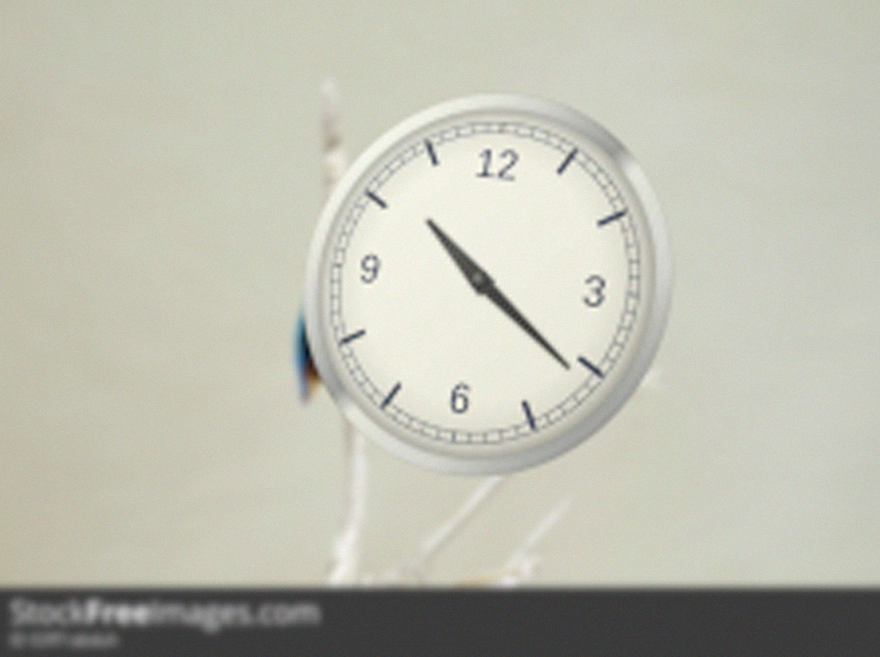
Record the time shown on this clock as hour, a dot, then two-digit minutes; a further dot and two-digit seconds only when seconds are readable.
10.21
